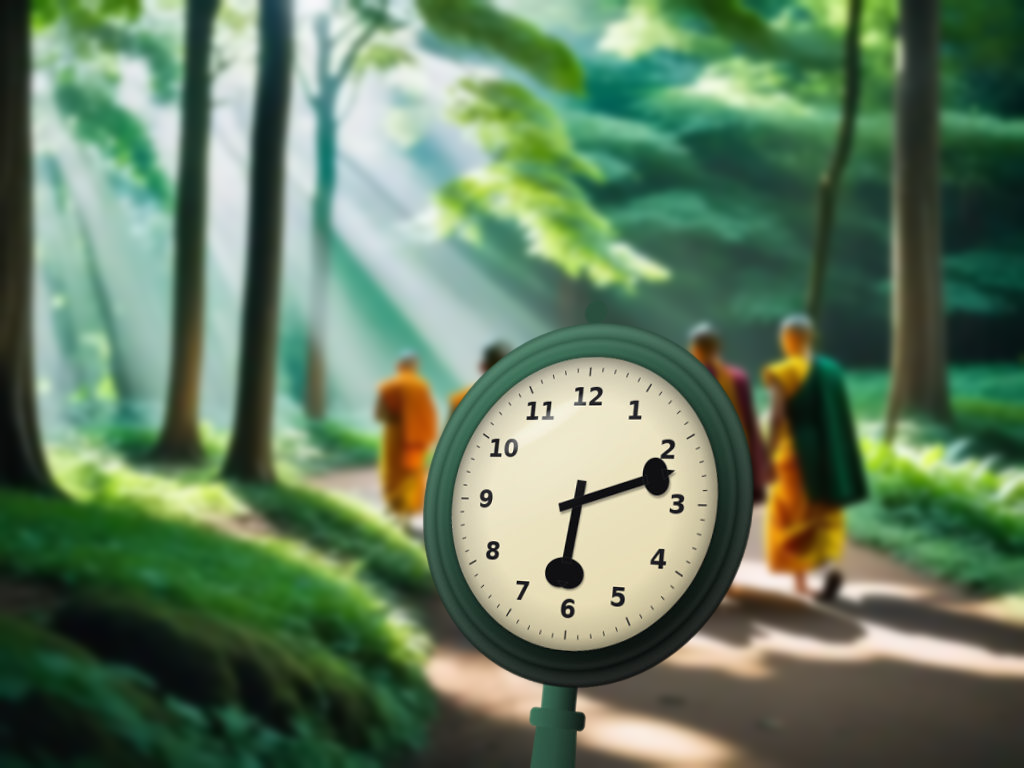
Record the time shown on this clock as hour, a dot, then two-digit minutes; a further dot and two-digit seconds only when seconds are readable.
6.12
